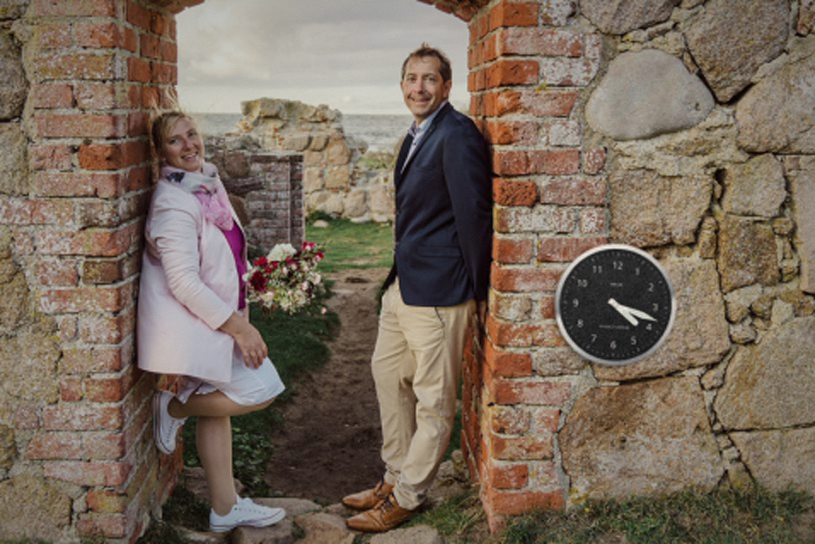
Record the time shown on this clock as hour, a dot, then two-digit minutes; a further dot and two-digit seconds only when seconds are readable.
4.18
